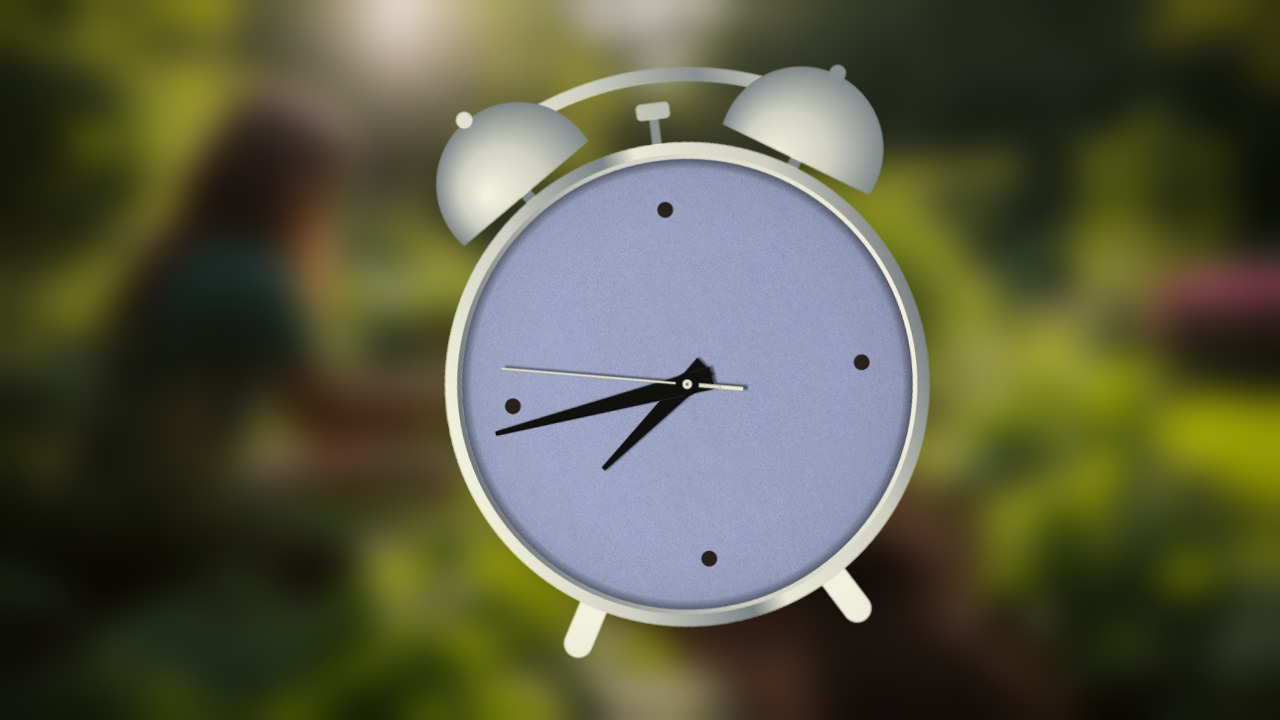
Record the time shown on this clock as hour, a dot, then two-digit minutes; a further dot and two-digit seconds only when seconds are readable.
7.43.47
